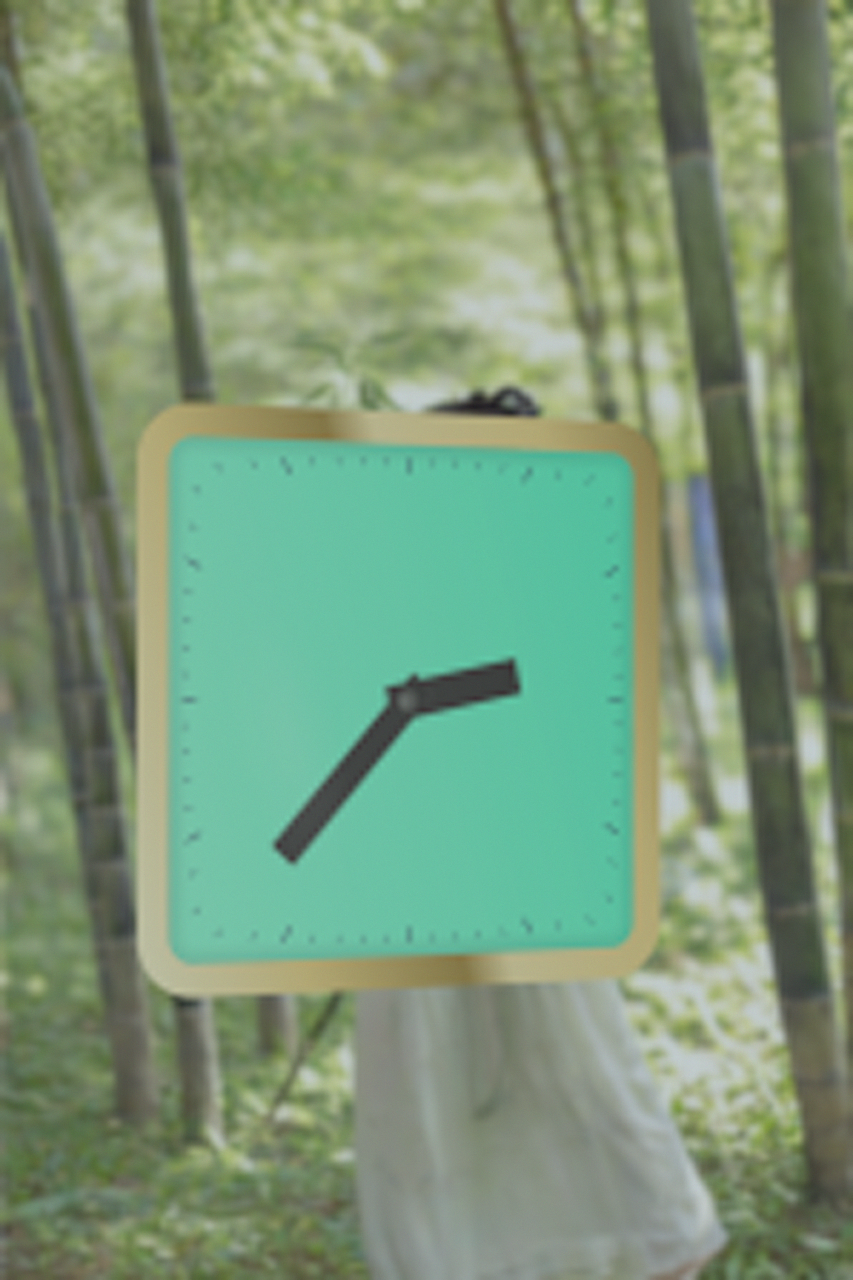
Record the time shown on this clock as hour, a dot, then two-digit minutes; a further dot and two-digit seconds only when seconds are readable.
2.37
